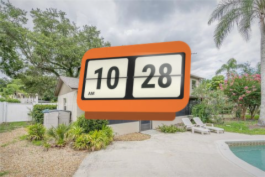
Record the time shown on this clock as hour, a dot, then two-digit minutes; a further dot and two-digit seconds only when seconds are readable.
10.28
